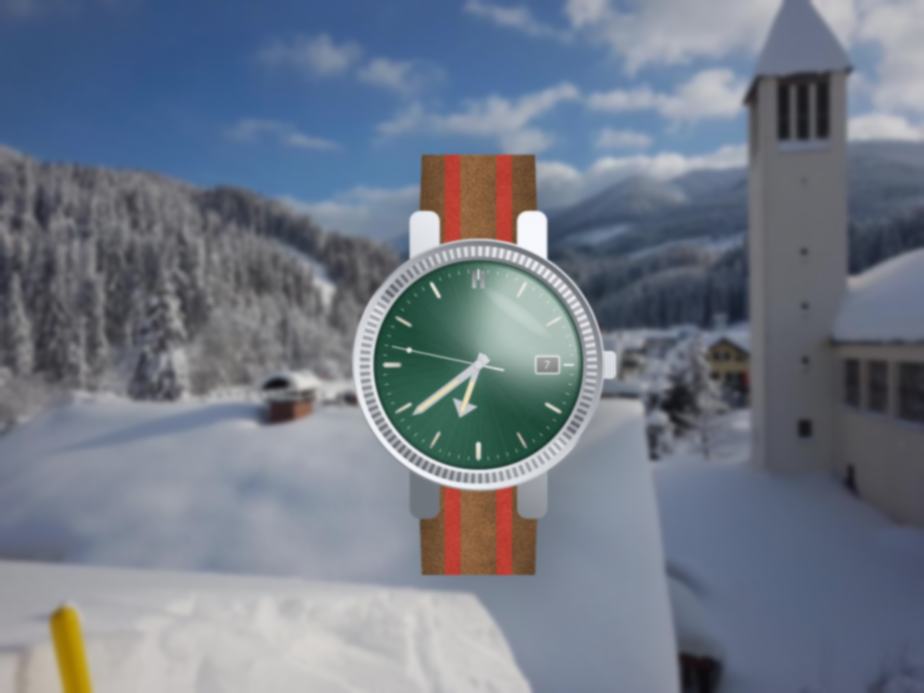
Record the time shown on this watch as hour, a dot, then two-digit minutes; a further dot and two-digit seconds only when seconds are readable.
6.38.47
